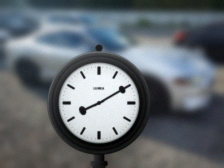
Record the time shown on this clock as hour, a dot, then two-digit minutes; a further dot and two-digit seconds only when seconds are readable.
8.10
